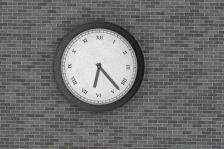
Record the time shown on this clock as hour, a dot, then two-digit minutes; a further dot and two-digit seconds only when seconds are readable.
6.23
